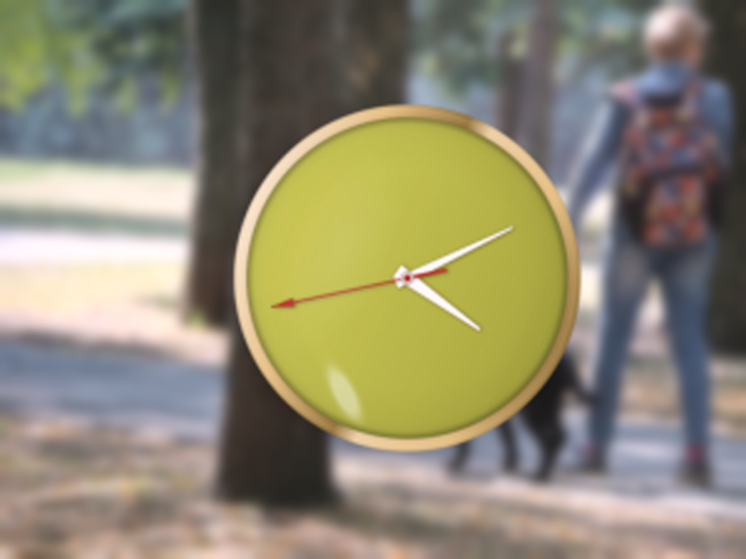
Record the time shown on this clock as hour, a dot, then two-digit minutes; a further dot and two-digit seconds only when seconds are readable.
4.10.43
